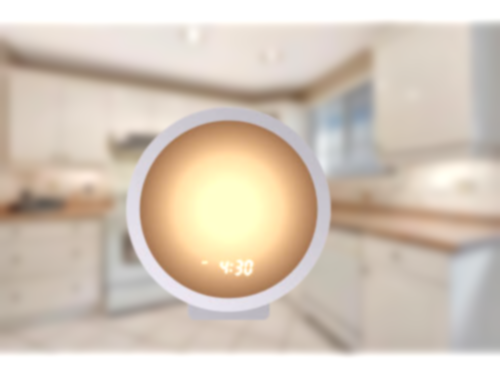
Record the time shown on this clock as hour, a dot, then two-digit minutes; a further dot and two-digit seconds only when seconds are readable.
4.30
